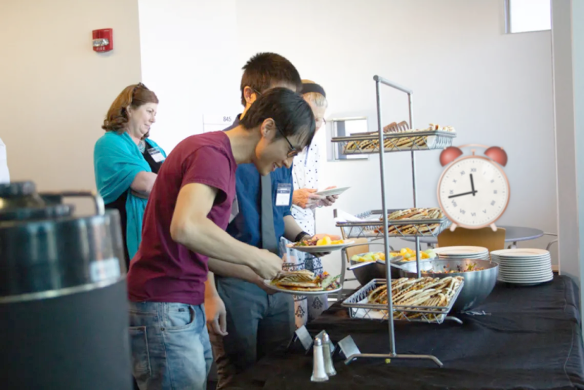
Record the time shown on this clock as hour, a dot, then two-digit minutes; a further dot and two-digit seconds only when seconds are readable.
11.43
